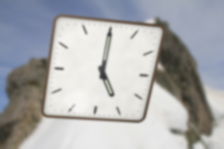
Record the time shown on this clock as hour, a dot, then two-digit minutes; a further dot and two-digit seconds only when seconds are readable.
5.00
